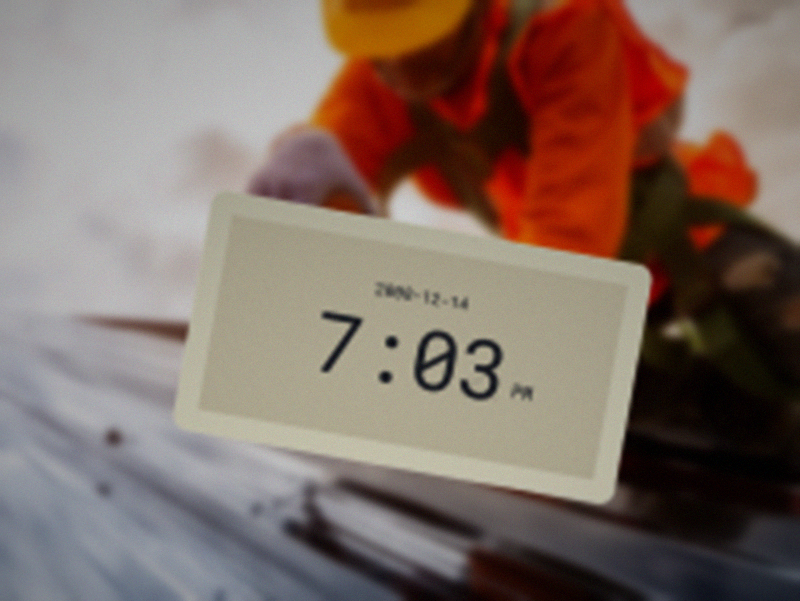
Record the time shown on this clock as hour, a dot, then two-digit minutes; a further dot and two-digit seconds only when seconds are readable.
7.03
